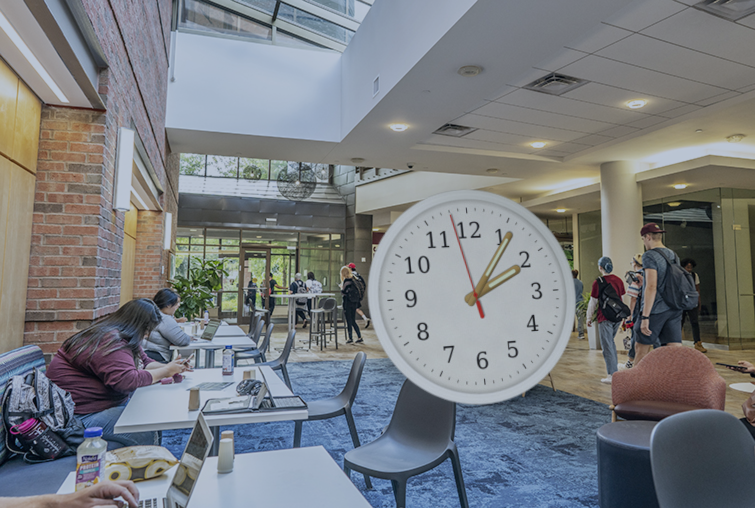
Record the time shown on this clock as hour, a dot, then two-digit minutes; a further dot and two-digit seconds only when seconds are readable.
2.05.58
